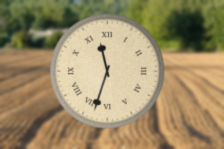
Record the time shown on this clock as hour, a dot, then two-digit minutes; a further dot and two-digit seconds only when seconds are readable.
11.33
